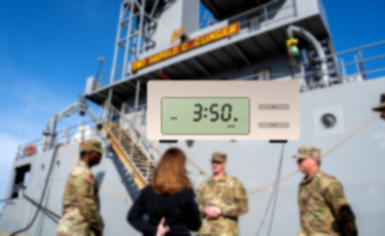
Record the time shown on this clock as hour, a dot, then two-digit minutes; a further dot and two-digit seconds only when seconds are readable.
3.50
